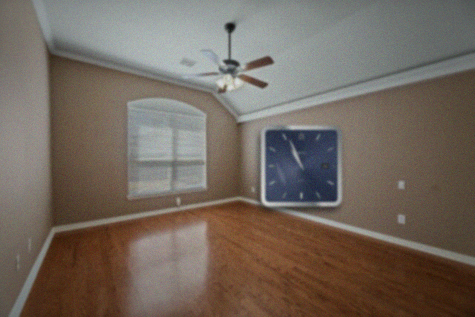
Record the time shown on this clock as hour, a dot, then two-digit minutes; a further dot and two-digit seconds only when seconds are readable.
10.56
